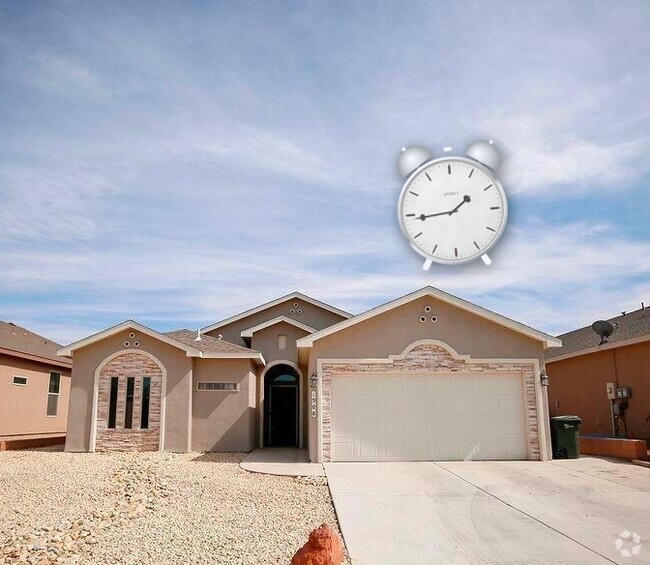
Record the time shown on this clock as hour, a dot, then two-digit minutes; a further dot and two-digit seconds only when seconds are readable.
1.44
